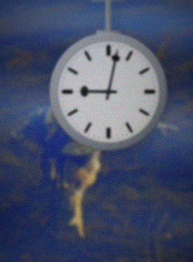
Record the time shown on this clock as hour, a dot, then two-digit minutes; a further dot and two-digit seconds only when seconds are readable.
9.02
